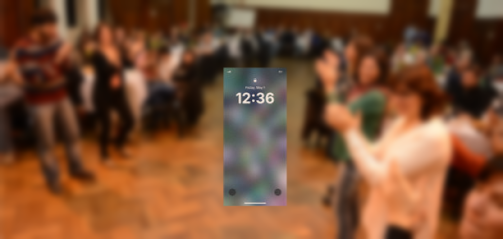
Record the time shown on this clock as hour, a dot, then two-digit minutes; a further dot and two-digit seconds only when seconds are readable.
12.36
